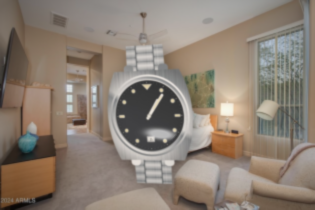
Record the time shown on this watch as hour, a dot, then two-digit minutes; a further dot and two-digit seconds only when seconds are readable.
1.06
